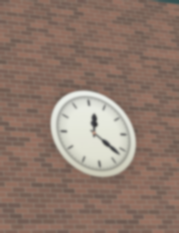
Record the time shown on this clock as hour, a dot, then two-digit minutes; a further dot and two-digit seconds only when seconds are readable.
12.22
